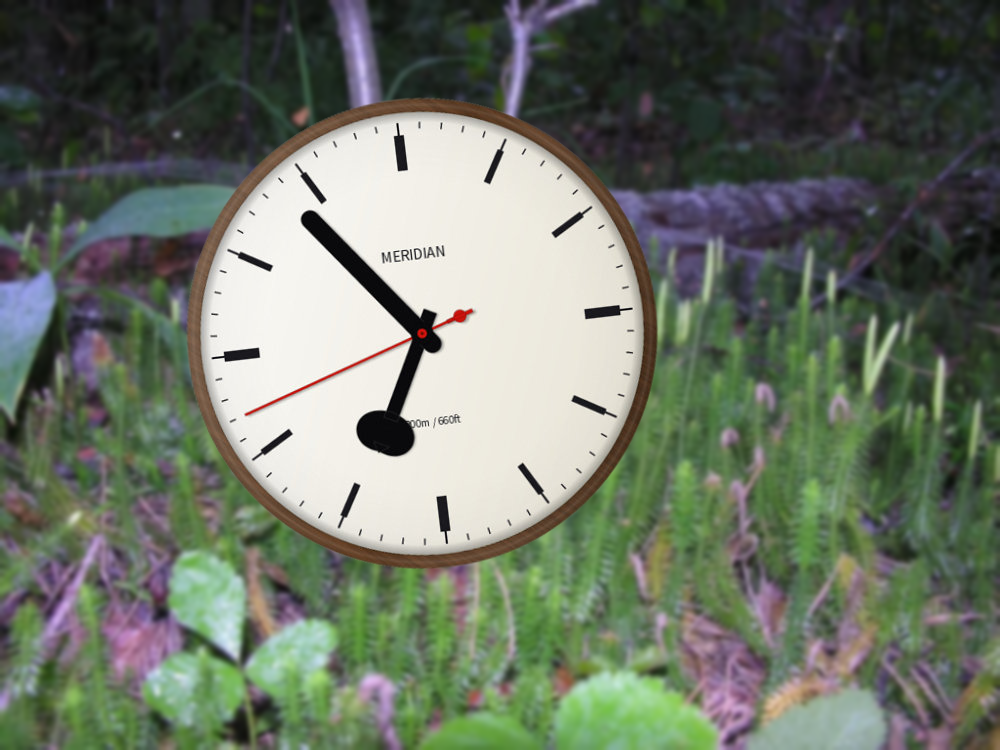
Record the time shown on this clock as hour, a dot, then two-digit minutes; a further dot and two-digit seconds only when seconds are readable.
6.53.42
